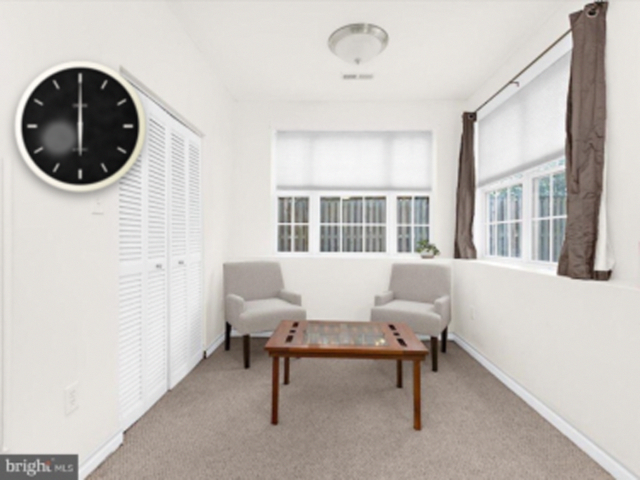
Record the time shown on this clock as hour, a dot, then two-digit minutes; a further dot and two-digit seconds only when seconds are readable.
6.00
